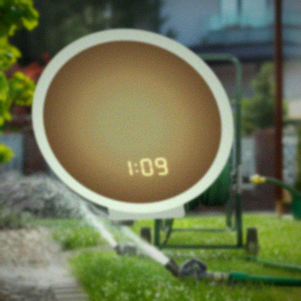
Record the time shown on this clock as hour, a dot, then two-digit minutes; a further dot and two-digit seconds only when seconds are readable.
1.09
